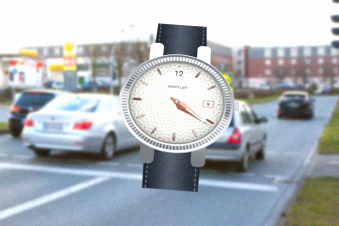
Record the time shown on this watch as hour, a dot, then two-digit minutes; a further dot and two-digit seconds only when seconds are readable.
4.21
